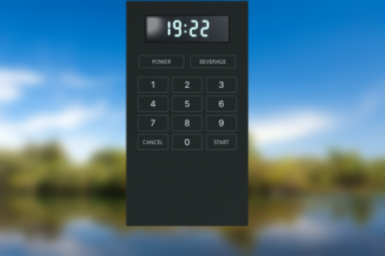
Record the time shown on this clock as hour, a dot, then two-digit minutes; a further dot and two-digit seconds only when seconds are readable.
19.22
